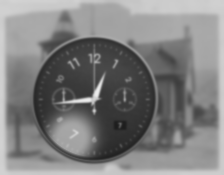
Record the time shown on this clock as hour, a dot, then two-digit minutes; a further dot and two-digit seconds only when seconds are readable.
12.44
